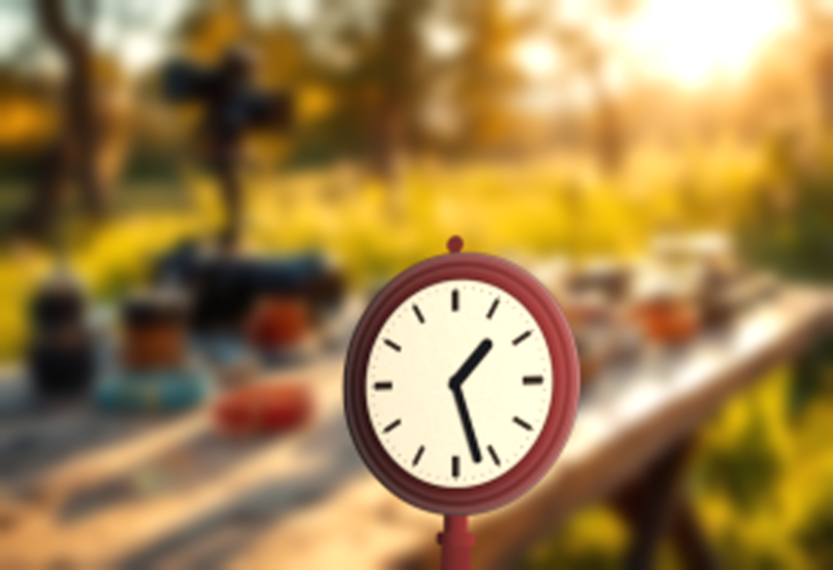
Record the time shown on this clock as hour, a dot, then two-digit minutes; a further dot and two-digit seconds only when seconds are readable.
1.27
